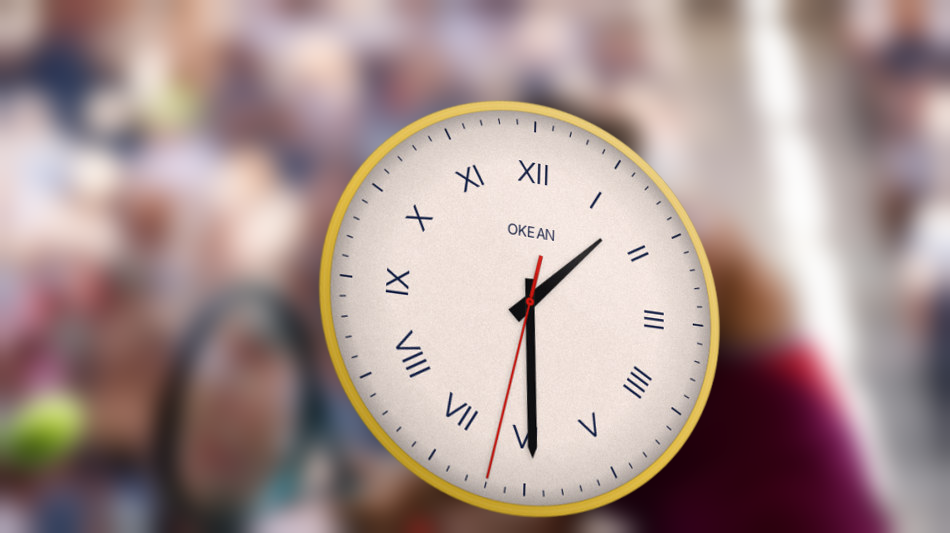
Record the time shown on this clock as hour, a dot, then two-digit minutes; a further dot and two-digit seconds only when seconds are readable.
1.29.32
